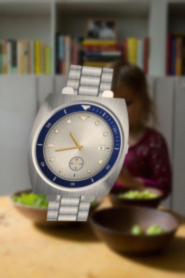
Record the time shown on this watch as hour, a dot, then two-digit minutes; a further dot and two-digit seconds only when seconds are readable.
10.43
